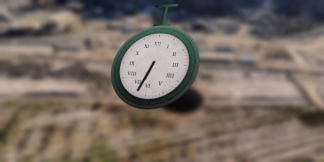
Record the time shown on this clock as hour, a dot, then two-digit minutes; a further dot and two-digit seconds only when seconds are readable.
6.33
